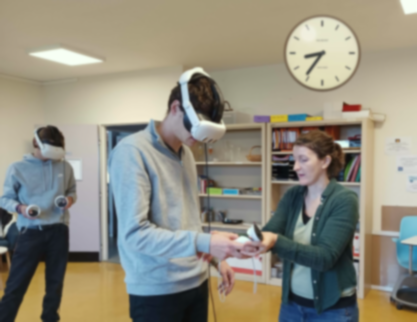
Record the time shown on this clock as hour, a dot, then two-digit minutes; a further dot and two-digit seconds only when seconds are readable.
8.36
